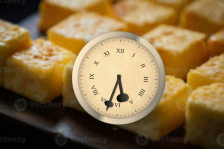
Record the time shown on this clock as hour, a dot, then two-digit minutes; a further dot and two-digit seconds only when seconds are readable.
5.33
